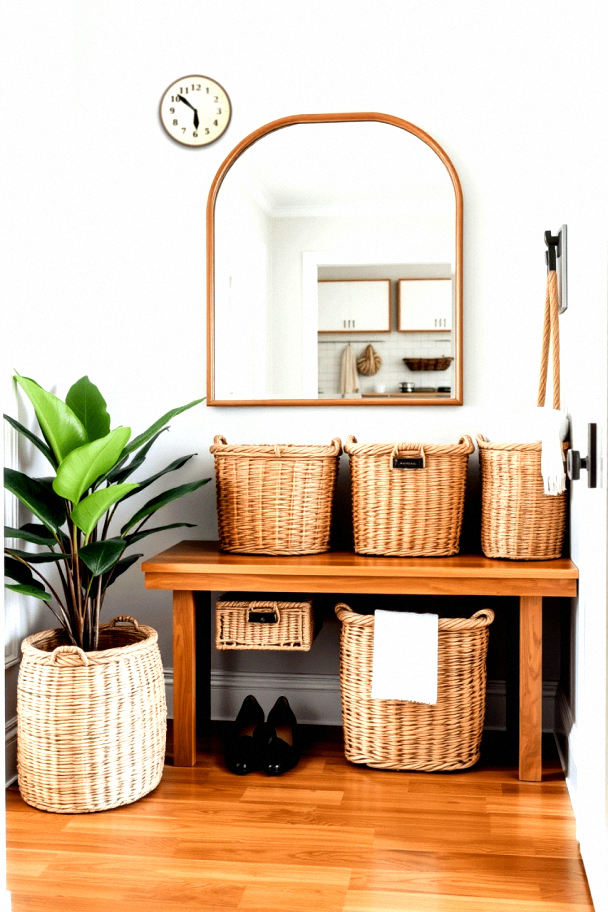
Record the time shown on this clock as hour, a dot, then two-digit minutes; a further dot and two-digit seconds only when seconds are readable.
5.52
